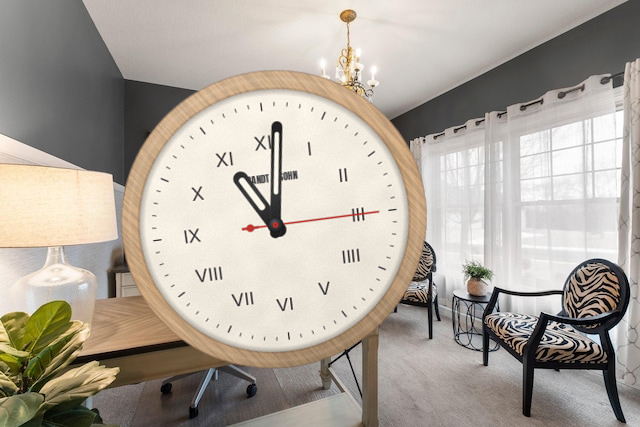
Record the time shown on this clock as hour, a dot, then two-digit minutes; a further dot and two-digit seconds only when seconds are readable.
11.01.15
